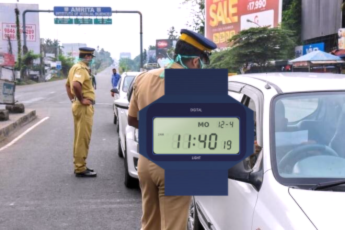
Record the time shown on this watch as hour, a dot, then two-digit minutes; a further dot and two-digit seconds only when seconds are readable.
11.40.19
